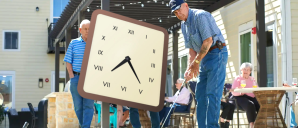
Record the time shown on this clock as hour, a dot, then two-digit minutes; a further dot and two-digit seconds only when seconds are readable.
7.24
